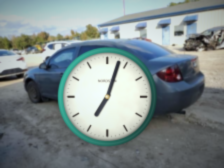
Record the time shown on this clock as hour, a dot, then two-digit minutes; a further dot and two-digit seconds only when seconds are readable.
7.03
